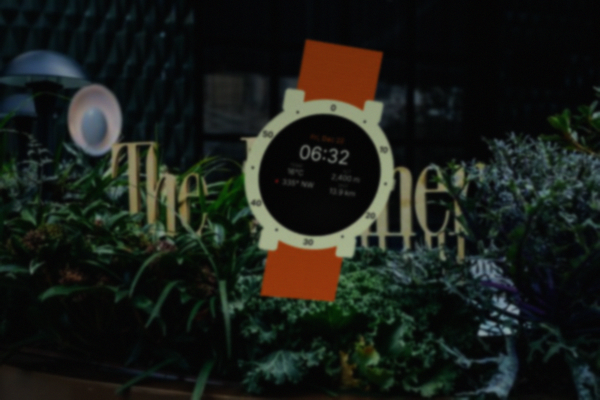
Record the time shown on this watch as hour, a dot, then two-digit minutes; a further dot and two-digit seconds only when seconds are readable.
6.32
